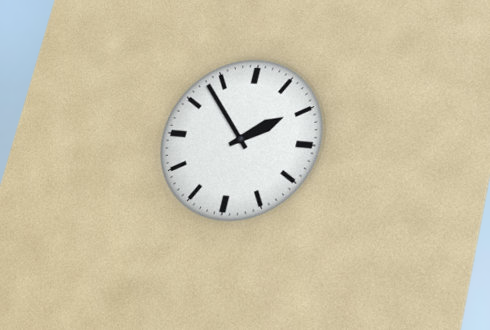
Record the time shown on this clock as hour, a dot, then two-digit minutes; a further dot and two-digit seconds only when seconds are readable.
1.53
